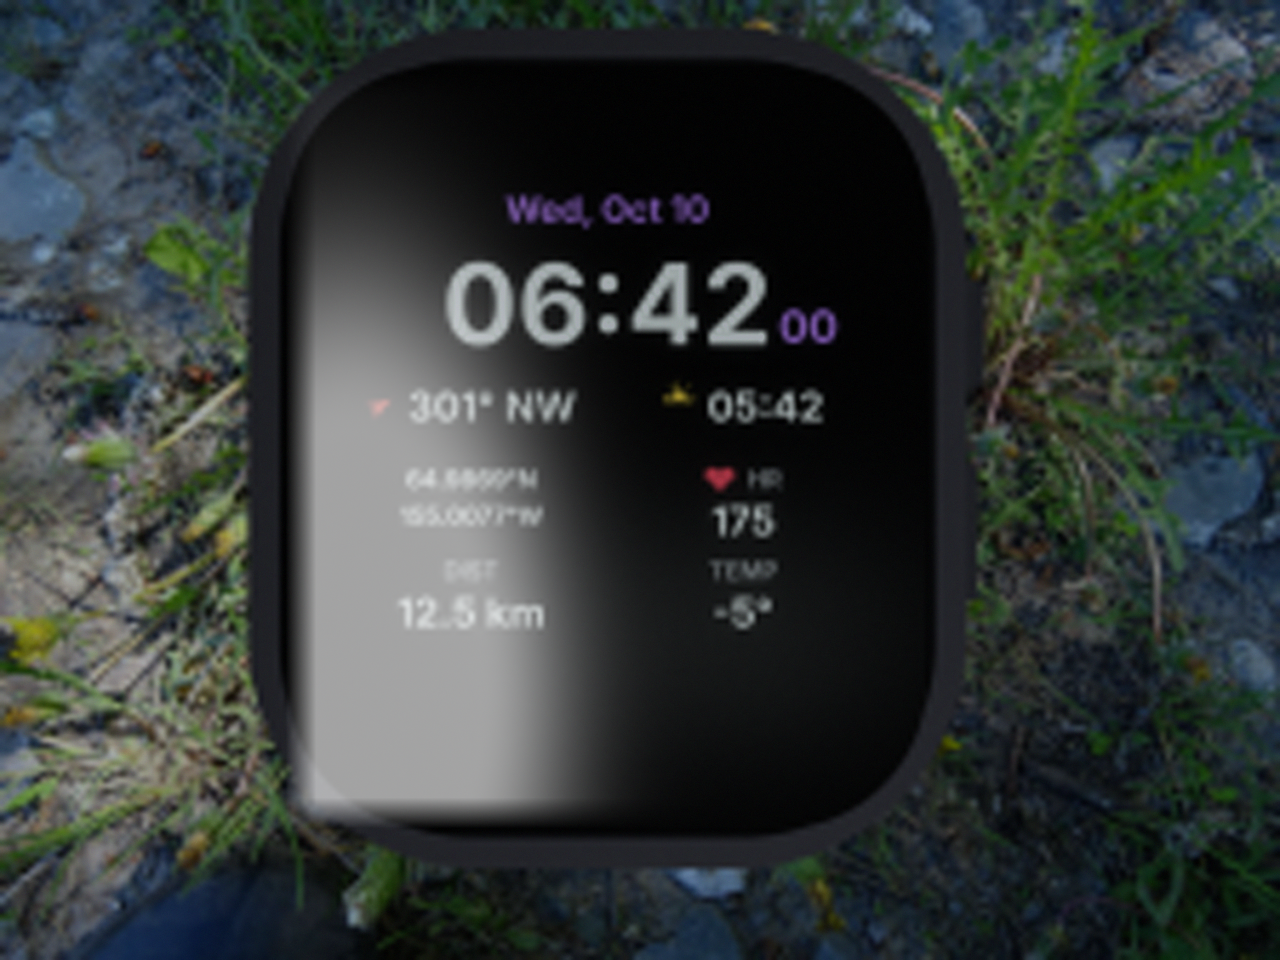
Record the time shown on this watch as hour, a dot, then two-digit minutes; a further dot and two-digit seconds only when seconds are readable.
6.42.00
